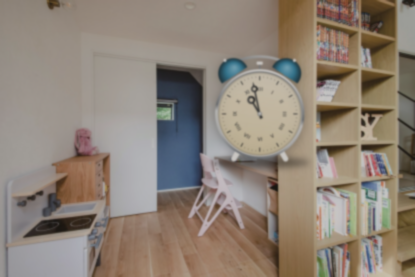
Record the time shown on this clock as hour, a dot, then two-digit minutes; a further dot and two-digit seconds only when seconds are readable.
10.58
